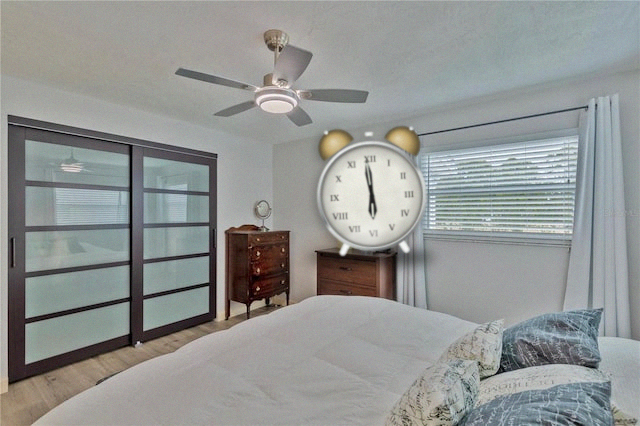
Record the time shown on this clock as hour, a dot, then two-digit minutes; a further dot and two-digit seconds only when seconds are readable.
5.59
